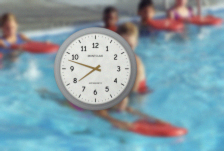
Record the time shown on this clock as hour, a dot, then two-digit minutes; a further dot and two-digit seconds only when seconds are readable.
7.48
